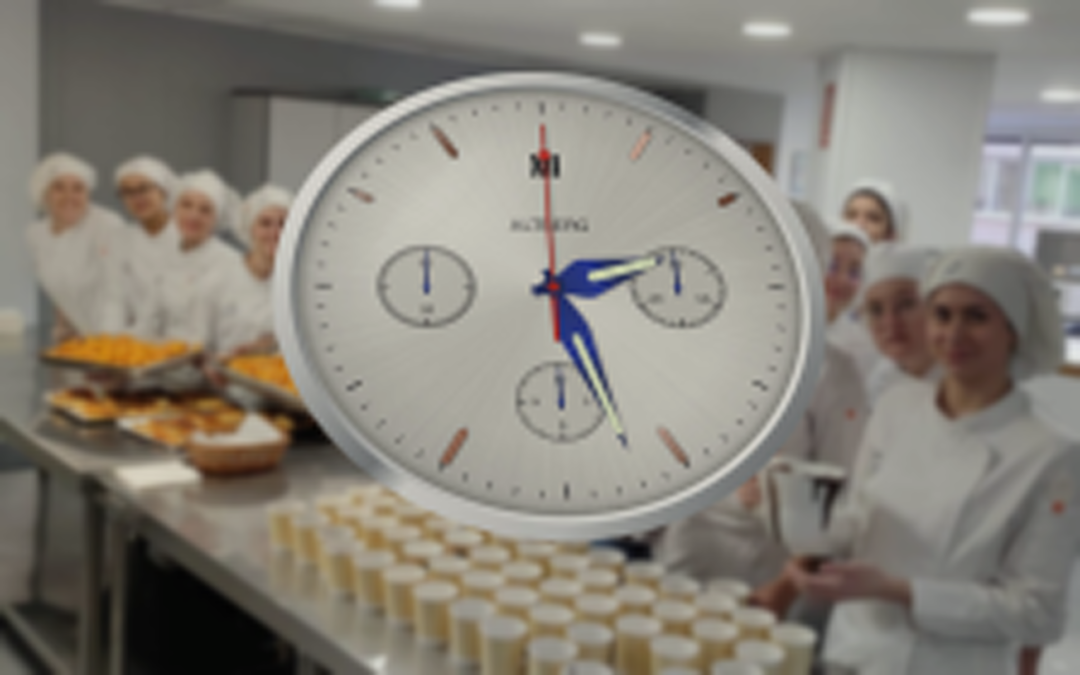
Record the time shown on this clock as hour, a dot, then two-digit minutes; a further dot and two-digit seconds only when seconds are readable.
2.27
